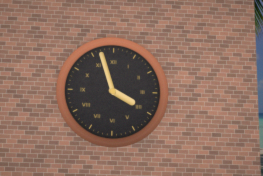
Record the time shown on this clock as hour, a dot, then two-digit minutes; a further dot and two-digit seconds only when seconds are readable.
3.57
